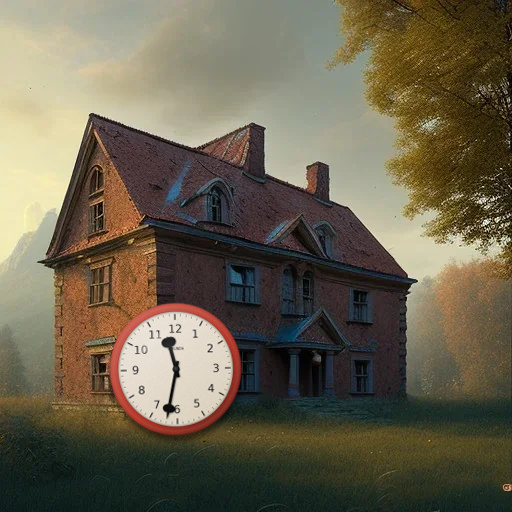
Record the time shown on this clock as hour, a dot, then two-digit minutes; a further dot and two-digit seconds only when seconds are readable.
11.32
